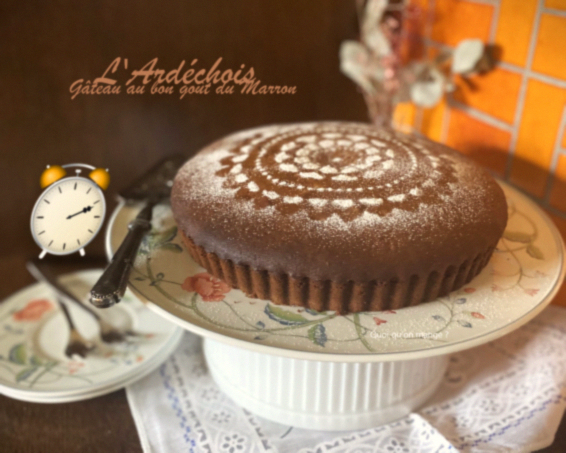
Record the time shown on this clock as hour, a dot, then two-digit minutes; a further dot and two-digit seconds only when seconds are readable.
2.11
